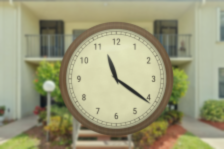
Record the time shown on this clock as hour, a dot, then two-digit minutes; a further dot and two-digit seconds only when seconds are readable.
11.21
